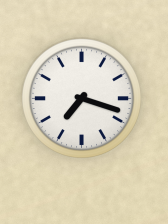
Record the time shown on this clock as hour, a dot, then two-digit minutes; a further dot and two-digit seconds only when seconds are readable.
7.18
